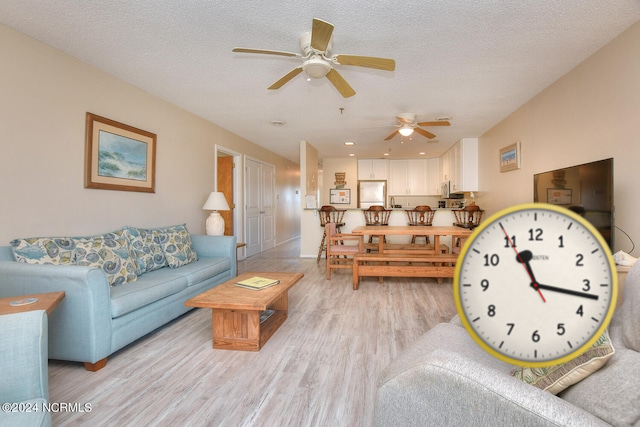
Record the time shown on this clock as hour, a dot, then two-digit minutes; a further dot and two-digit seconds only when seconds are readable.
11.16.55
